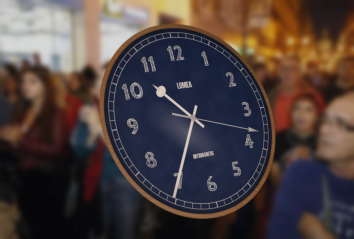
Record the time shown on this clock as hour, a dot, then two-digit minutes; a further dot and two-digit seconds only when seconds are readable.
10.35.18
